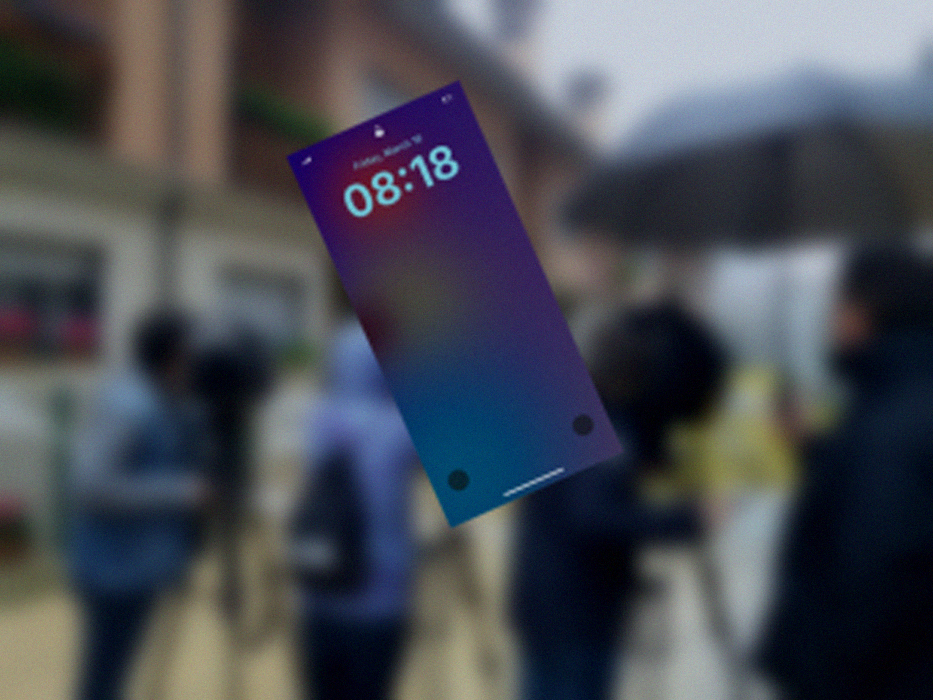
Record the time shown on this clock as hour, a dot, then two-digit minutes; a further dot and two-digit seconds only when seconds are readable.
8.18
